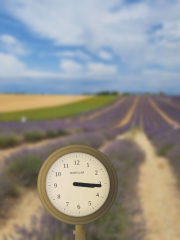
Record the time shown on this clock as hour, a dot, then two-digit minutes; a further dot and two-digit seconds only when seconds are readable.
3.16
